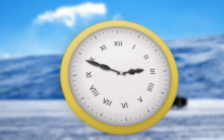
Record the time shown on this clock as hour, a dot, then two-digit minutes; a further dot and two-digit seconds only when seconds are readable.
2.49
